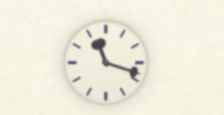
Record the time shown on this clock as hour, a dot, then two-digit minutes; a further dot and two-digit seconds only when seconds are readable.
11.18
